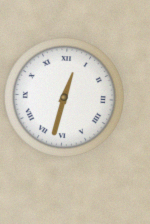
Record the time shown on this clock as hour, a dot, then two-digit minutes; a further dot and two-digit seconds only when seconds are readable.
12.32
